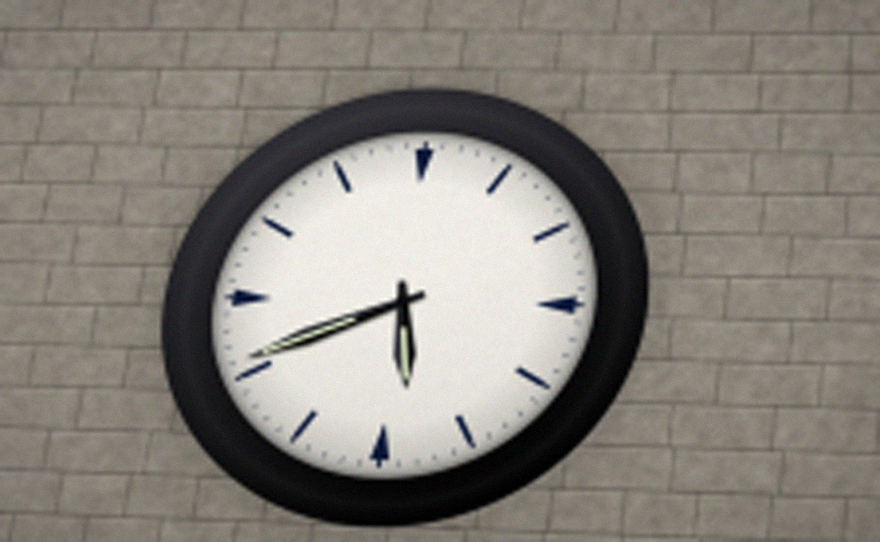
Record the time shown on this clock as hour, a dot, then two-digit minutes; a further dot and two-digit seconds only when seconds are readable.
5.41
